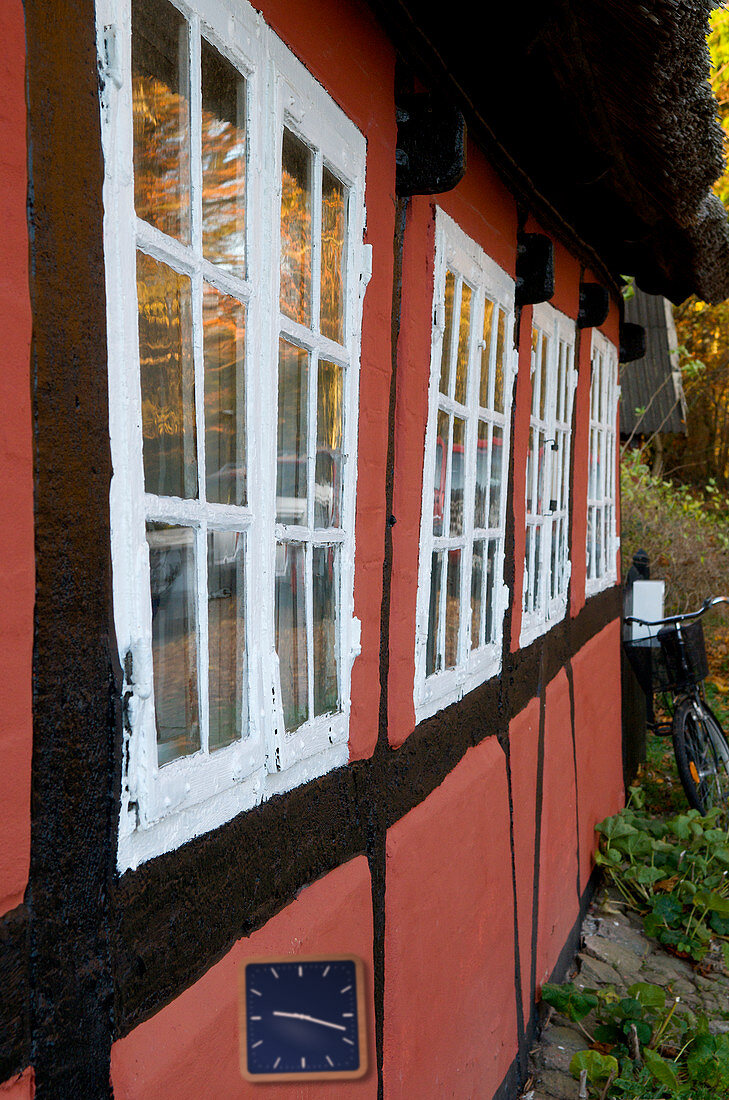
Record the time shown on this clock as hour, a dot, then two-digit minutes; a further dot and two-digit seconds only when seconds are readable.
9.18
